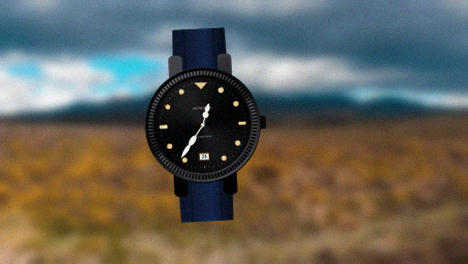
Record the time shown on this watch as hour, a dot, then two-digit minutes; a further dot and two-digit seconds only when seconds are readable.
12.36
